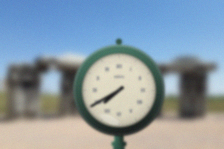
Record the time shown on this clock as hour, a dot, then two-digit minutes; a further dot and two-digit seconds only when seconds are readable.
7.40
